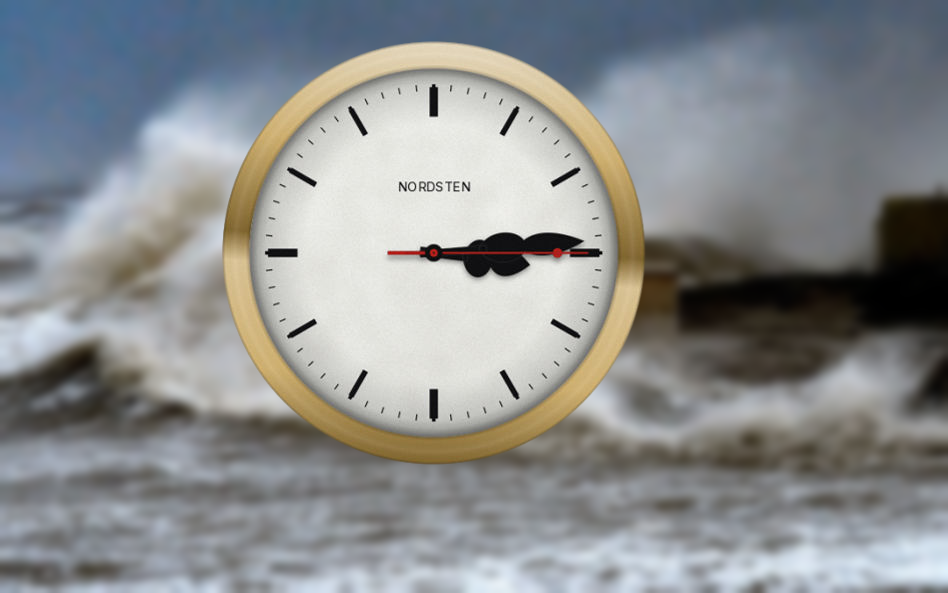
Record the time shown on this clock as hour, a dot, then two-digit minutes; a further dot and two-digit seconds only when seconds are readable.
3.14.15
